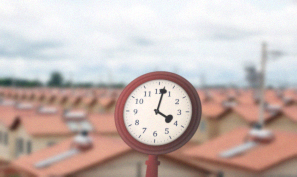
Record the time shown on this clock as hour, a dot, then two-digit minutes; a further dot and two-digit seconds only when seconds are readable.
4.02
